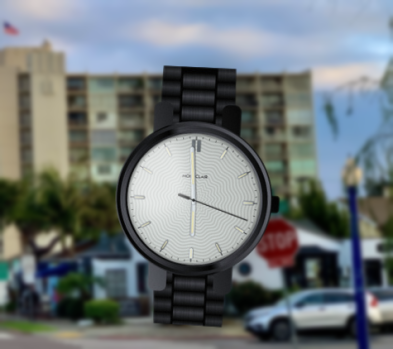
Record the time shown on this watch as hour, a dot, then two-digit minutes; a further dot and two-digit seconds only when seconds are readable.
5.59.18
